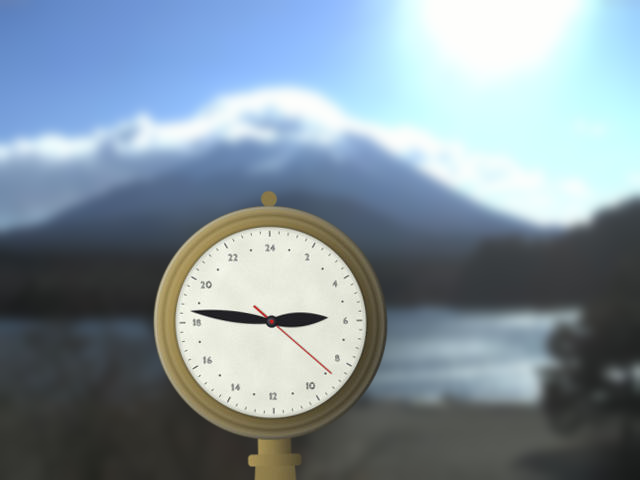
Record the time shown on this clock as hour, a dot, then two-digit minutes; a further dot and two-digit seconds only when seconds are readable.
5.46.22
